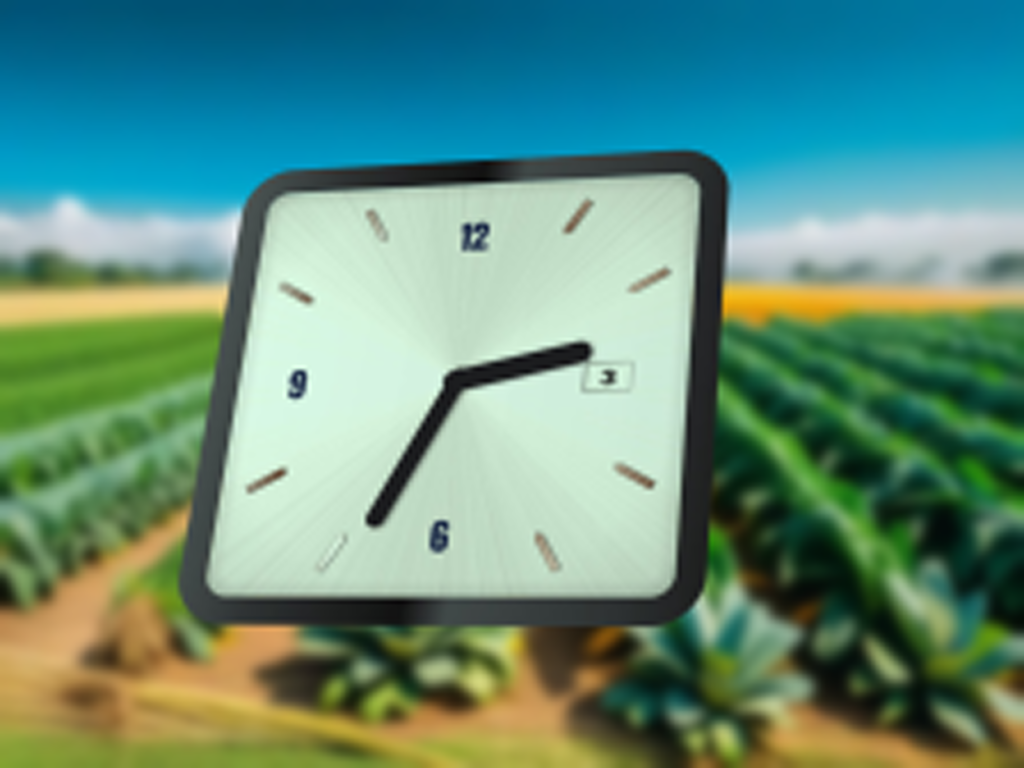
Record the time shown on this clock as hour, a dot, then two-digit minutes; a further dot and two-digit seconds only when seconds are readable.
2.34
